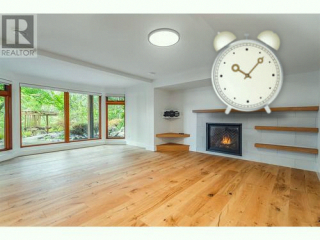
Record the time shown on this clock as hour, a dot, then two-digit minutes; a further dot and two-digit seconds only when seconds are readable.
10.07
